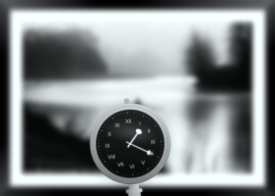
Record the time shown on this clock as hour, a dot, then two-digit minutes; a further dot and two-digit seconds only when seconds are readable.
1.20
